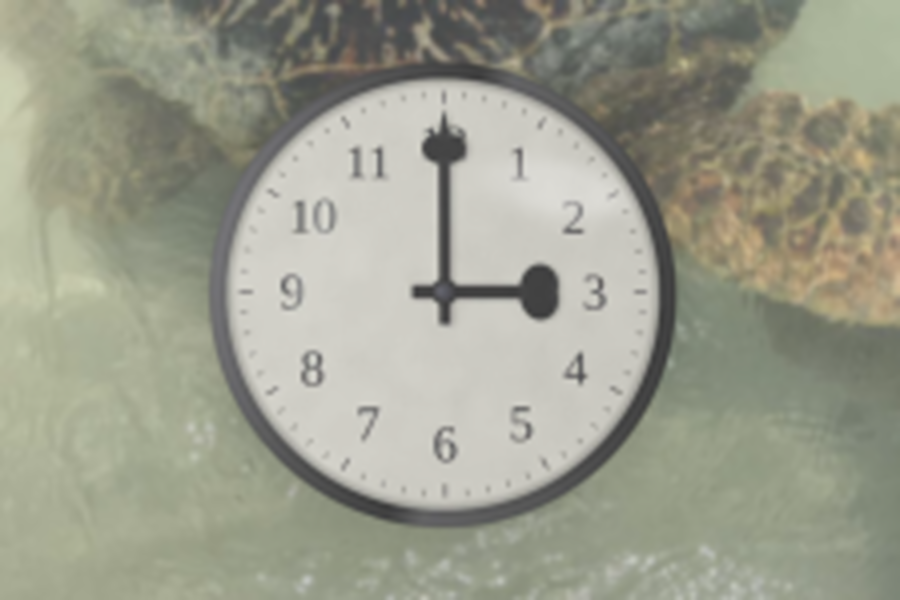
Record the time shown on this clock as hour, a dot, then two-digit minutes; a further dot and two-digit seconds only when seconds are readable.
3.00
